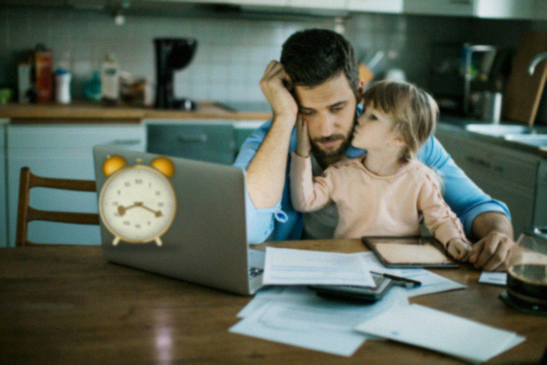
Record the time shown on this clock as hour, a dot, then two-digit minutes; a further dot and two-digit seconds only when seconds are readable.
8.19
